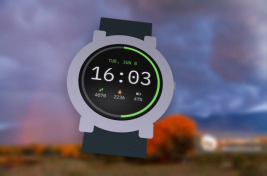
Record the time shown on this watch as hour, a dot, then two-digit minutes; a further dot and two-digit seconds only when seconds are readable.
16.03
